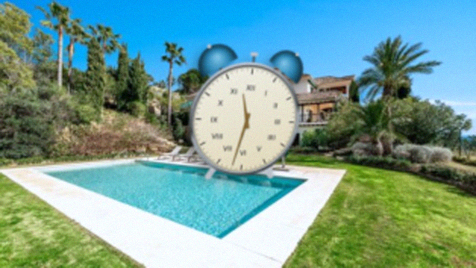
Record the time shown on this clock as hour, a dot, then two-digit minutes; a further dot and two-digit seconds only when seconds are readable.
11.32
